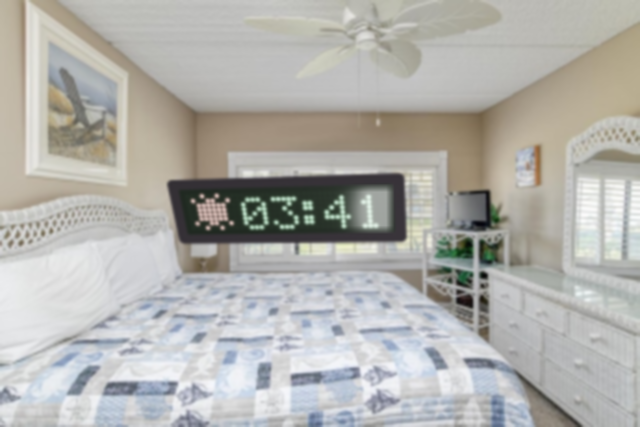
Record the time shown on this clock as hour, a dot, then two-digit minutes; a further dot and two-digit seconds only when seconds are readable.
3.41
